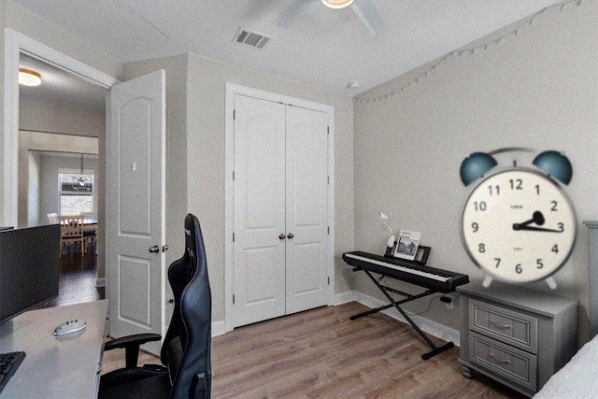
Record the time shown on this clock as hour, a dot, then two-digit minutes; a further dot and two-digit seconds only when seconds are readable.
2.16
